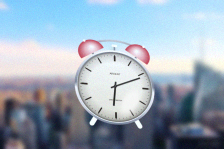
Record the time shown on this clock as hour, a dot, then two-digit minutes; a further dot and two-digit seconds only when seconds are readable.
6.11
